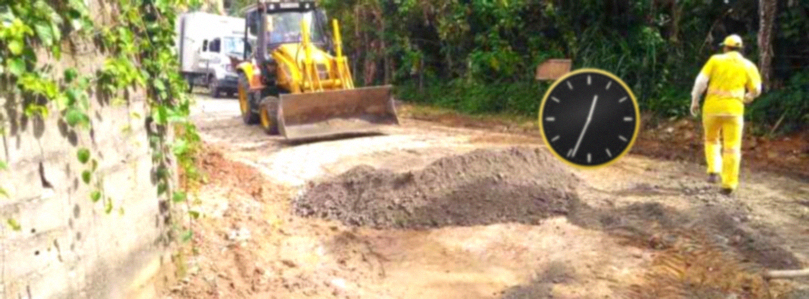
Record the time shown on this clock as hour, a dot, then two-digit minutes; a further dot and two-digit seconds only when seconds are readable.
12.34
